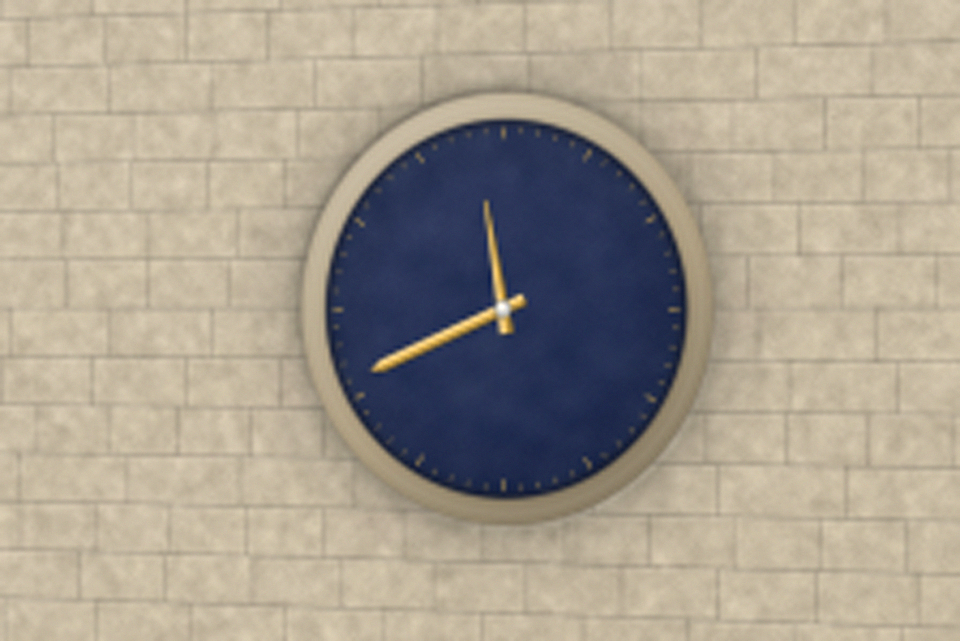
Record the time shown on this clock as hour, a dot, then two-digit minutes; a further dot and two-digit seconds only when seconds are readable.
11.41
